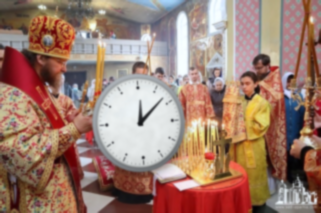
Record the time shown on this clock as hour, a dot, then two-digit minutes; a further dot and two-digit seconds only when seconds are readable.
12.08
